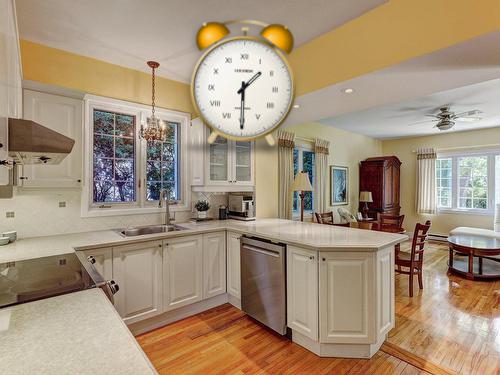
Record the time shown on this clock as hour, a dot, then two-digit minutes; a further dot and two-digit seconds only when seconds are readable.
1.30
